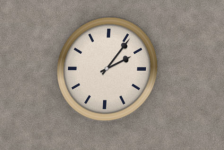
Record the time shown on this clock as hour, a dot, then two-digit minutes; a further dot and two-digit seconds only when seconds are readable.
2.06
